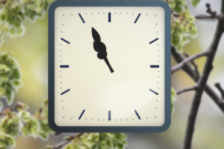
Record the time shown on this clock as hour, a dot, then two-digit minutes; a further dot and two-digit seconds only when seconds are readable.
10.56
